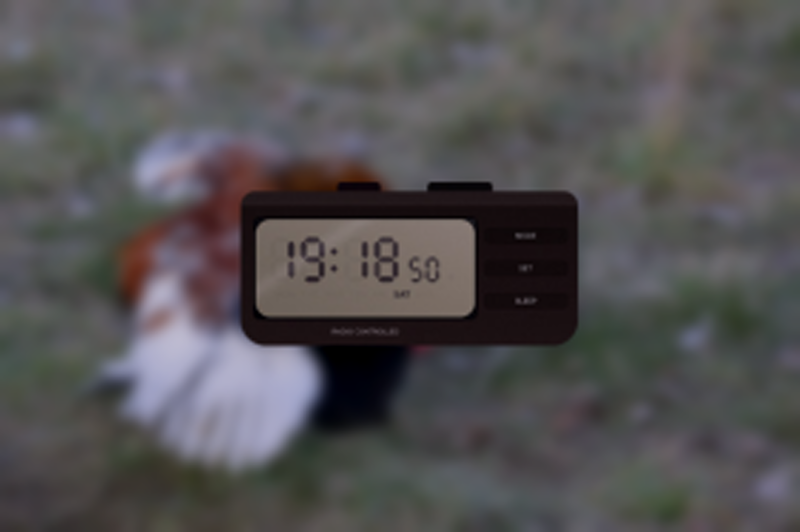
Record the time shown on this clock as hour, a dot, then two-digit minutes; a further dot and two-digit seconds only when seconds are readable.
19.18.50
